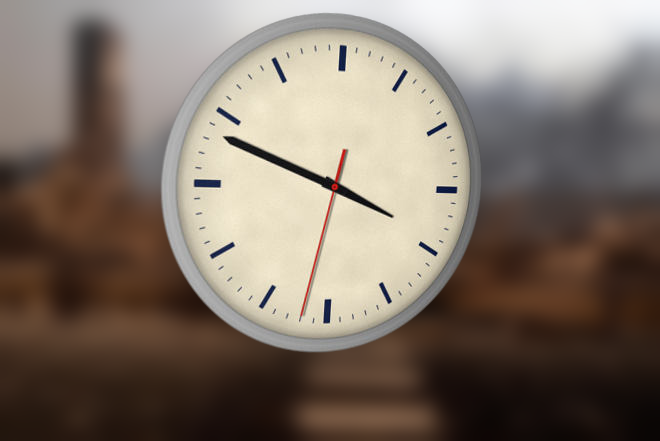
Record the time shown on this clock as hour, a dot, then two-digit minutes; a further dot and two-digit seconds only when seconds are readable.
3.48.32
